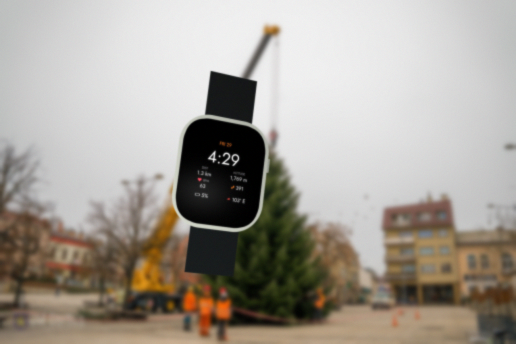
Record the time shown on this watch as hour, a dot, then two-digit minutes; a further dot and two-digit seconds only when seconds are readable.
4.29
